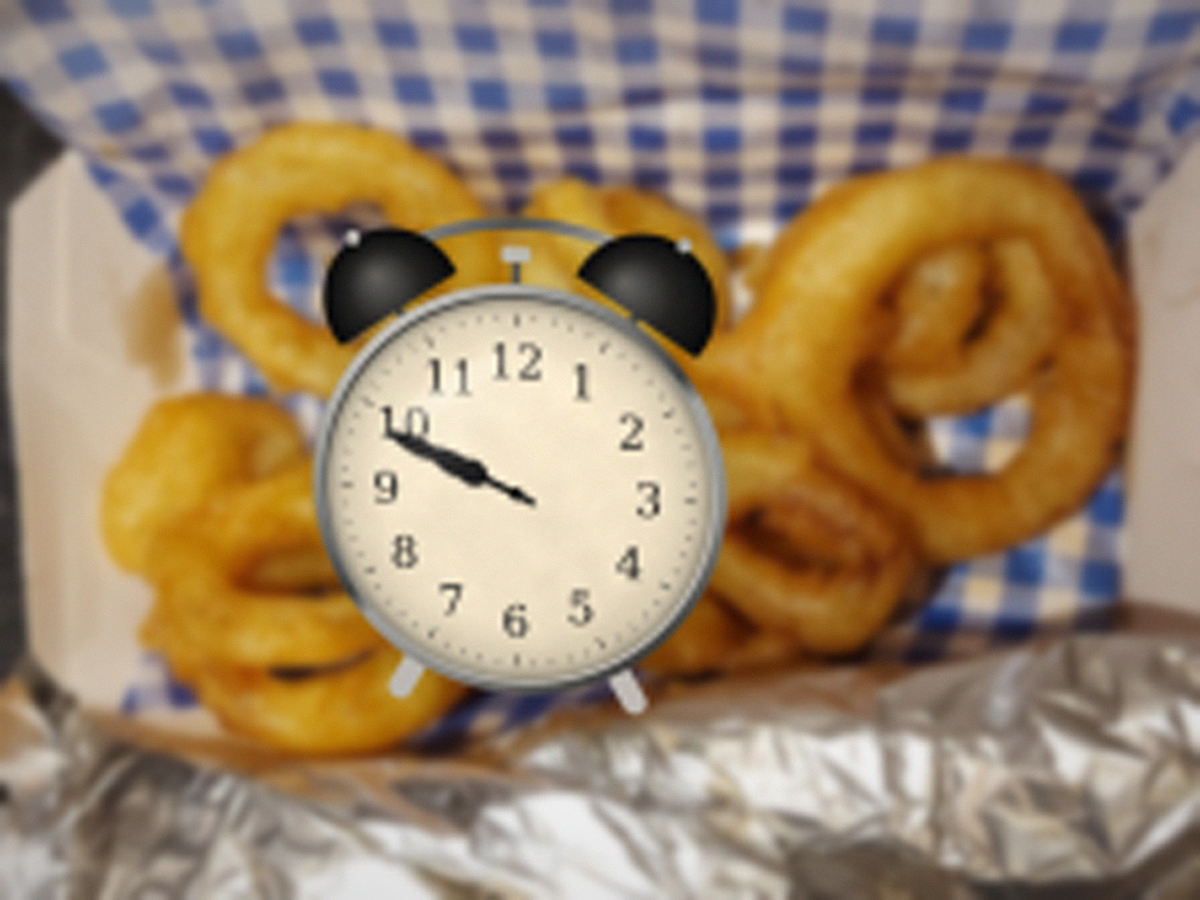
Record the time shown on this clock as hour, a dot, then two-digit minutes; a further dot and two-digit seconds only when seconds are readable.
9.49
